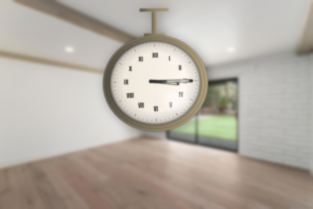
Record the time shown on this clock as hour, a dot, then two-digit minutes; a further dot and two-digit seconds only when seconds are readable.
3.15
